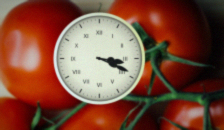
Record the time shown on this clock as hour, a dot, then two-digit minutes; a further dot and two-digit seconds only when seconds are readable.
3.19
